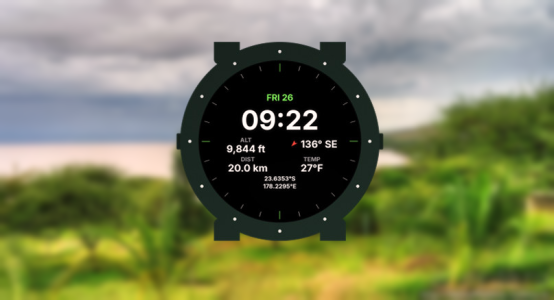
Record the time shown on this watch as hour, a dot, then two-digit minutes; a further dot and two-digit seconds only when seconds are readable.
9.22
